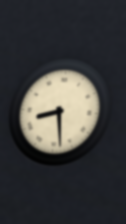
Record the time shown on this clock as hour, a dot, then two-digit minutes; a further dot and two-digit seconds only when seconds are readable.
8.28
